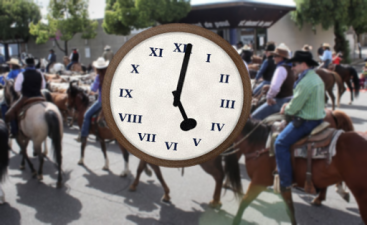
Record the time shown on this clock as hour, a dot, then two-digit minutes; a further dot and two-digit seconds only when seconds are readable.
5.01
